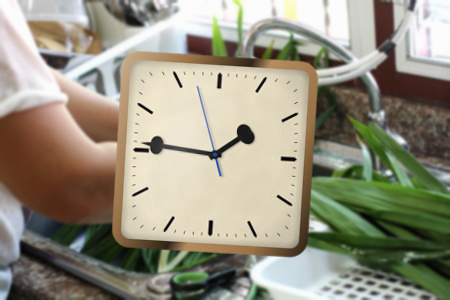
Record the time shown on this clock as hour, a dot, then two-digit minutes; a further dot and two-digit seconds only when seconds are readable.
1.45.57
